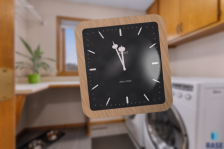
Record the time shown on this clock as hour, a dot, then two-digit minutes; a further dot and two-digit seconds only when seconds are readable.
11.57
